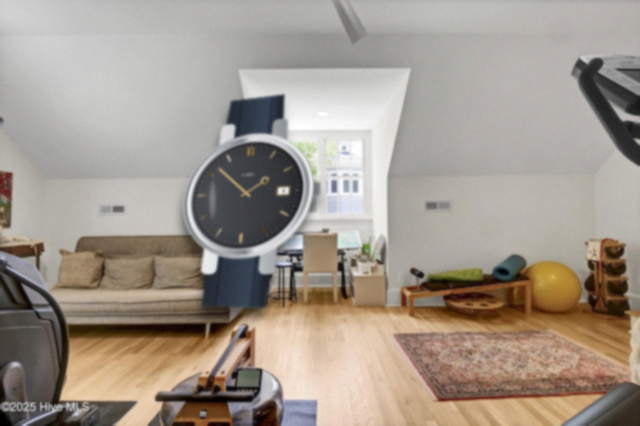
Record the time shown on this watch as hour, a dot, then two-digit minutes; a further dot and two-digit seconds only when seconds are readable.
1.52
